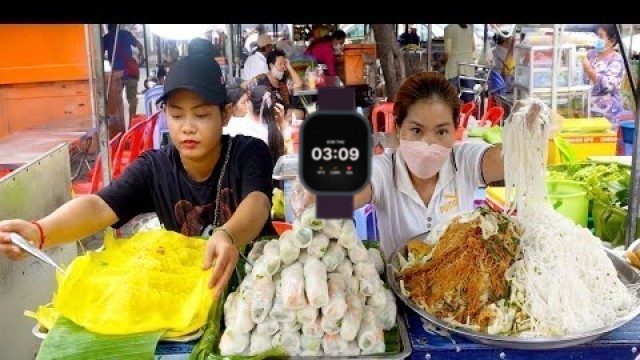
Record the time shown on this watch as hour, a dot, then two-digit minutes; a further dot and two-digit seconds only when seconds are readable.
3.09
